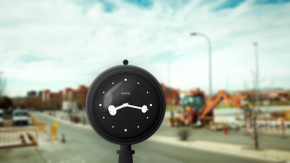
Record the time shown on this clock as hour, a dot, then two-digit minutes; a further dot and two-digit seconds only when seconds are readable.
8.17
